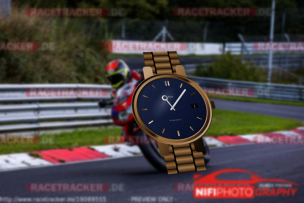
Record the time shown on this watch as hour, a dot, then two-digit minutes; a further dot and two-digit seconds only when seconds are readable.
11.07
